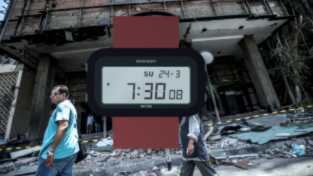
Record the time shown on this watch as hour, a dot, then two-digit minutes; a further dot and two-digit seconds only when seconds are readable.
7.30.08
